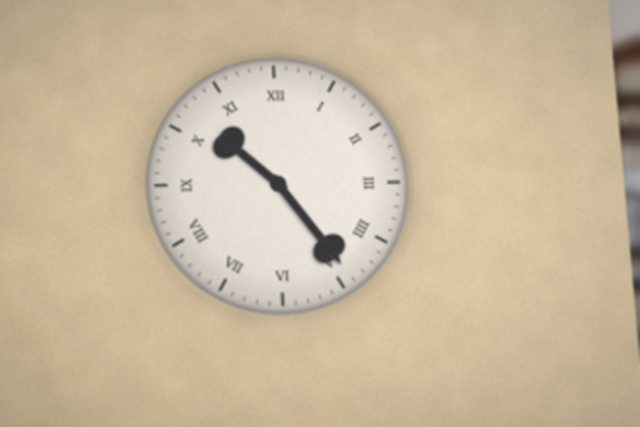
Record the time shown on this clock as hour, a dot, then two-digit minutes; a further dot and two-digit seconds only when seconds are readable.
10.24
